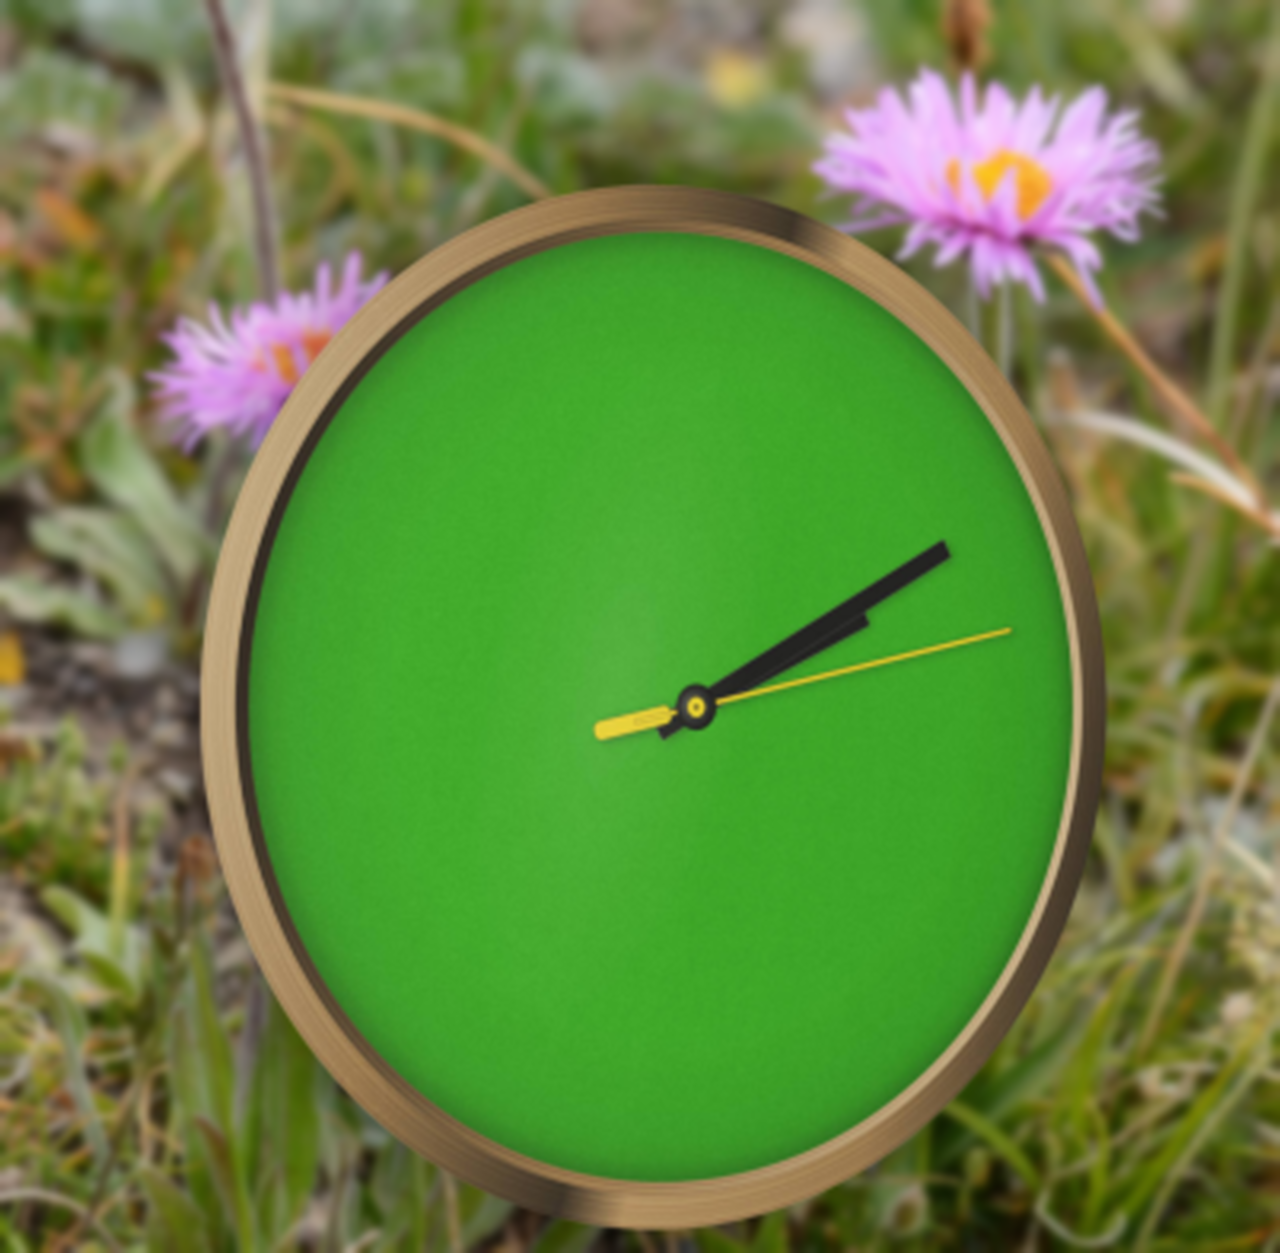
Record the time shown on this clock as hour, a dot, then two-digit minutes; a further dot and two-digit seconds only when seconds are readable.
2.10.13
